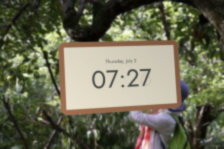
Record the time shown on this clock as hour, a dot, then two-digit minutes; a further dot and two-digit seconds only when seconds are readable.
7.27
